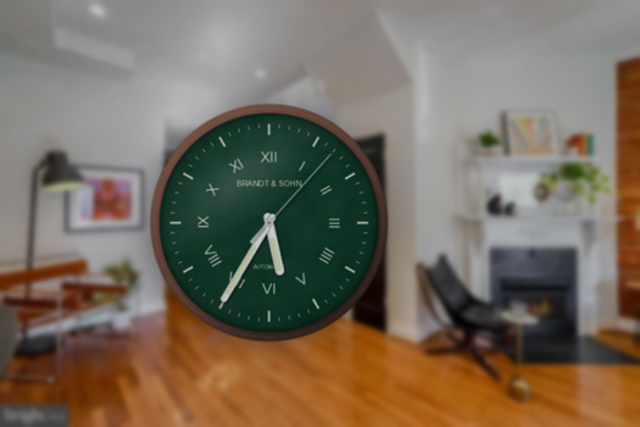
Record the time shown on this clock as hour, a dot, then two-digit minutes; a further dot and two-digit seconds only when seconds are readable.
5.35.07
